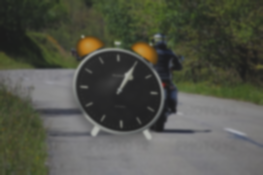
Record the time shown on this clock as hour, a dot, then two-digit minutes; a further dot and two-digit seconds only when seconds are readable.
1.05
